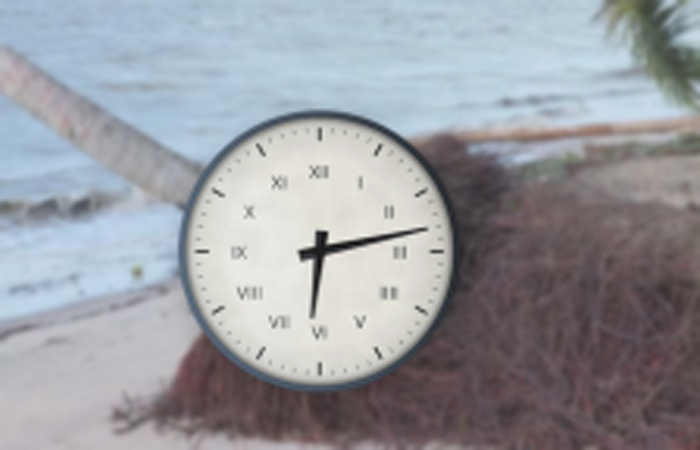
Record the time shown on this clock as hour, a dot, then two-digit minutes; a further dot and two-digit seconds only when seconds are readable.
6.13
